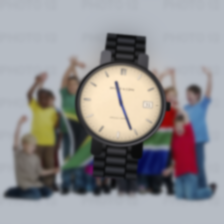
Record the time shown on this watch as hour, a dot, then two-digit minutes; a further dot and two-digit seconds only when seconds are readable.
11.26
